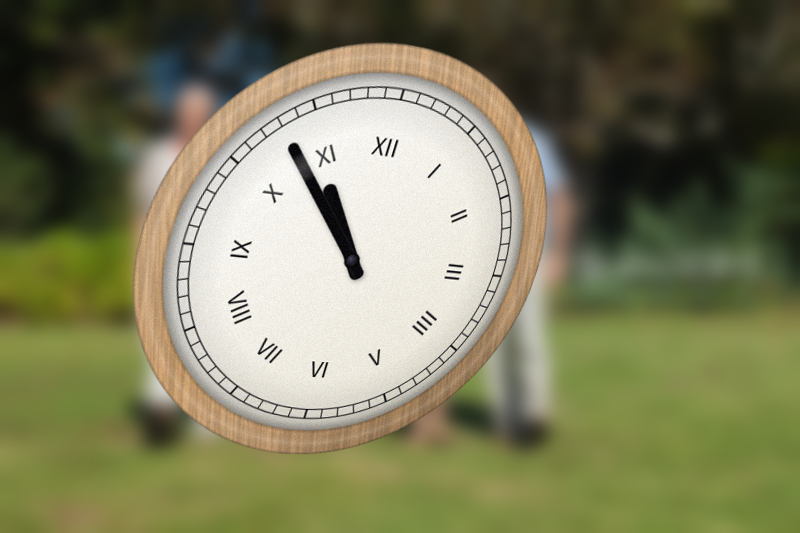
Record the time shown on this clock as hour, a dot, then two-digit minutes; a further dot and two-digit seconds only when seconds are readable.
10.53
